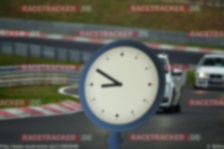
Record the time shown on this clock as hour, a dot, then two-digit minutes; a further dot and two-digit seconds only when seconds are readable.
8.50
